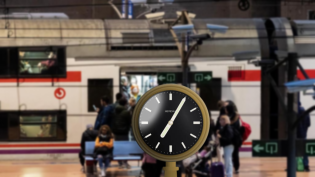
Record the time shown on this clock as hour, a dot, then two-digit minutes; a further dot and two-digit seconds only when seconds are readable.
7.05
